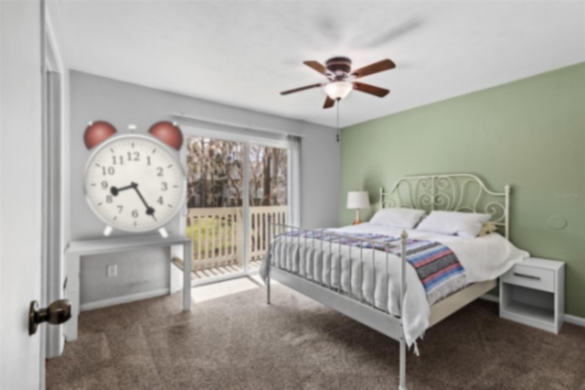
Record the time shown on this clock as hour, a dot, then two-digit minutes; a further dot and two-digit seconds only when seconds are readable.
8.25
